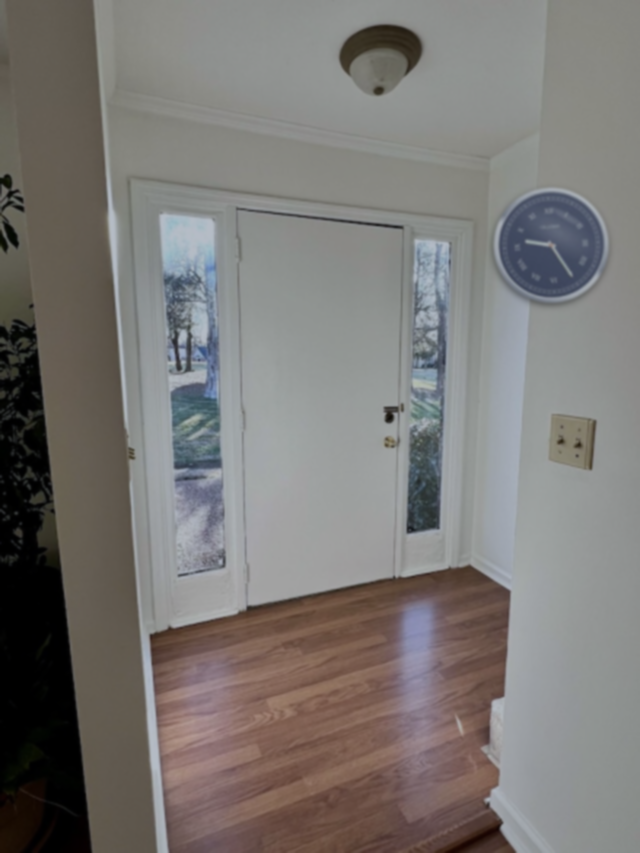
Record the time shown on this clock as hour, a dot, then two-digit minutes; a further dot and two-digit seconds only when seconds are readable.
9.25
